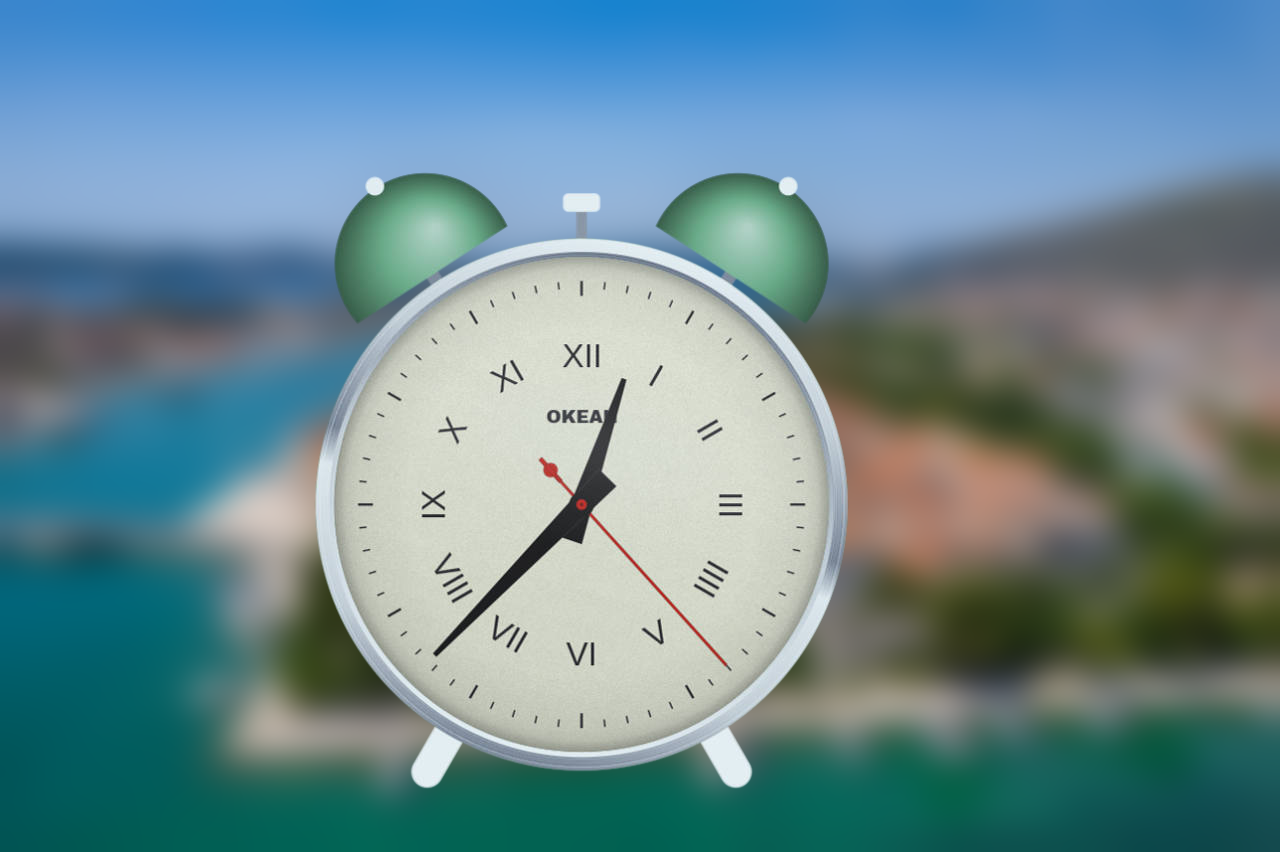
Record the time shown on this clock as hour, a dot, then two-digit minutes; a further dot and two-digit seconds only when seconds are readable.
12.37.23
